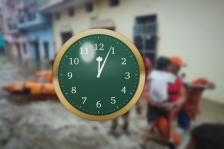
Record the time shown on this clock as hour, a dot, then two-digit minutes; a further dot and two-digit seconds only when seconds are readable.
12.04
